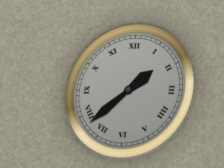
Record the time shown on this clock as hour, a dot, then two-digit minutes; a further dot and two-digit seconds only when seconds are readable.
1.38
